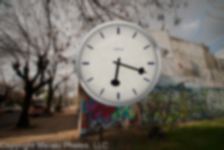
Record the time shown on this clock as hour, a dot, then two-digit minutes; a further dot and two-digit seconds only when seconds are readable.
6.18
